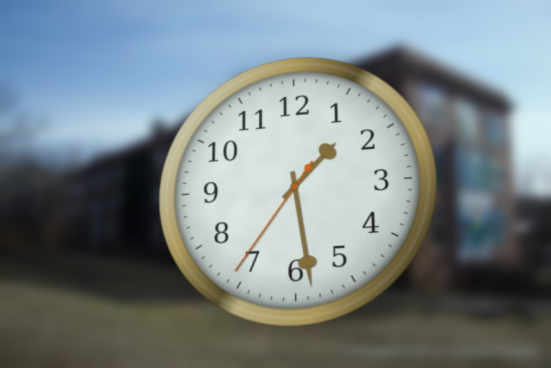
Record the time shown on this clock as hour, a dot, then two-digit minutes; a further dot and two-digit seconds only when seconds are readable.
1.28.36
